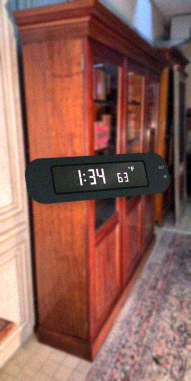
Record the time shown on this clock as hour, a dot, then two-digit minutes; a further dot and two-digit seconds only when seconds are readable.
1.34
